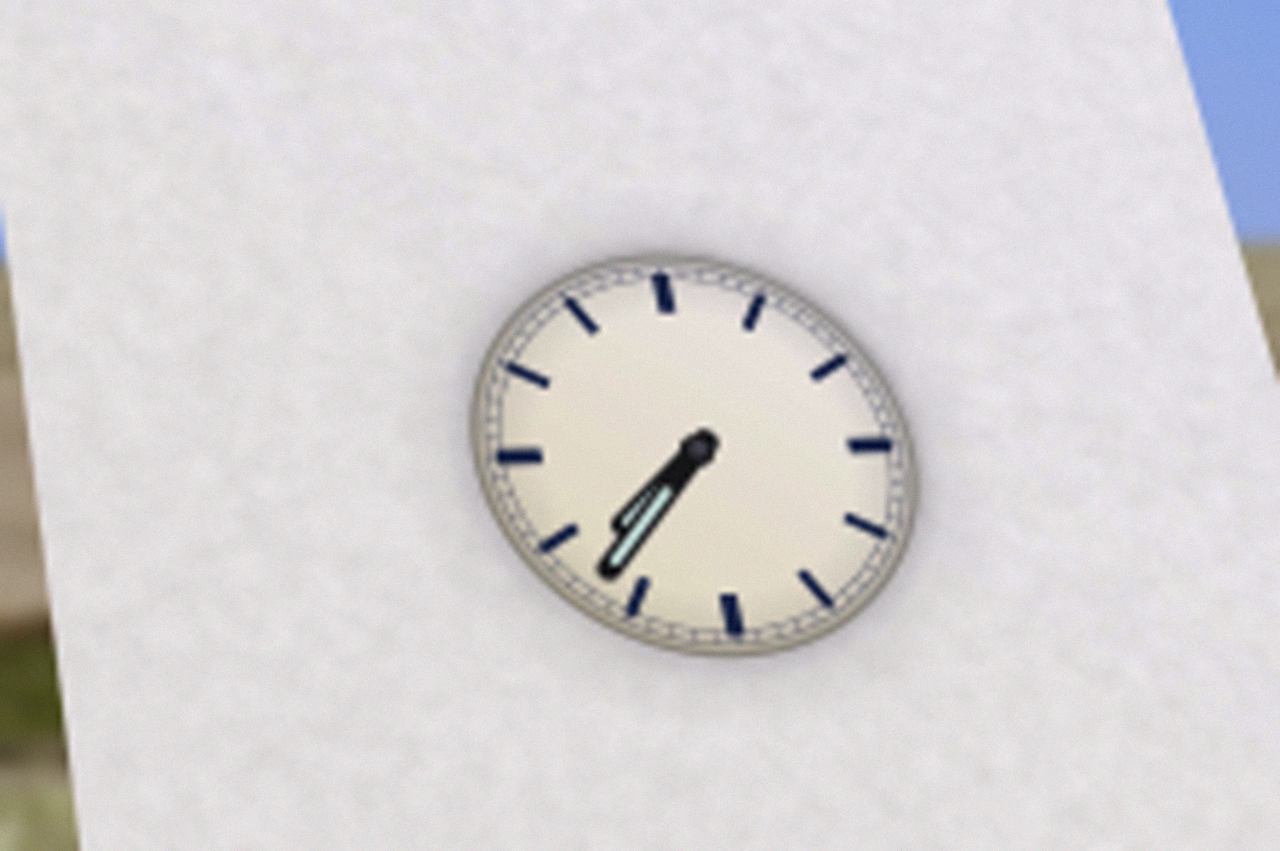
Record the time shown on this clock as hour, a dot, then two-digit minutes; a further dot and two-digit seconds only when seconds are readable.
7.37
